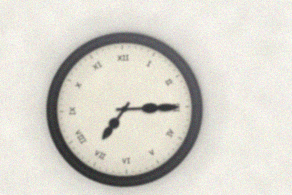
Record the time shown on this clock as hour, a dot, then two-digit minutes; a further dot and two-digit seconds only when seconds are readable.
7.15
